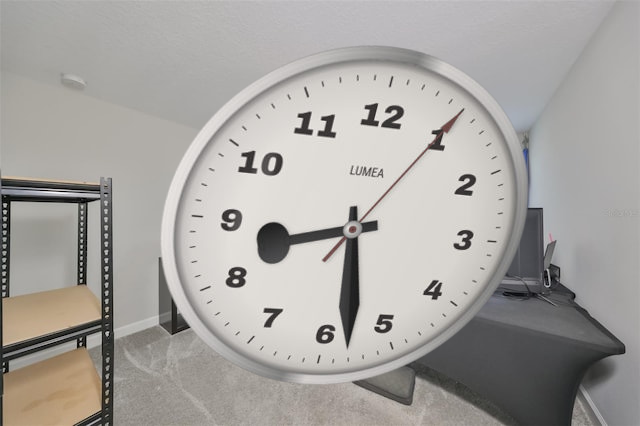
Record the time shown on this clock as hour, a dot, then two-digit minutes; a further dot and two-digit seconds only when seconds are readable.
8.28.05
